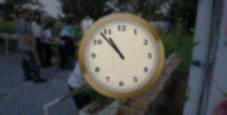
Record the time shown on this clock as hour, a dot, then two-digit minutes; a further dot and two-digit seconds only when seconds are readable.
10.53
